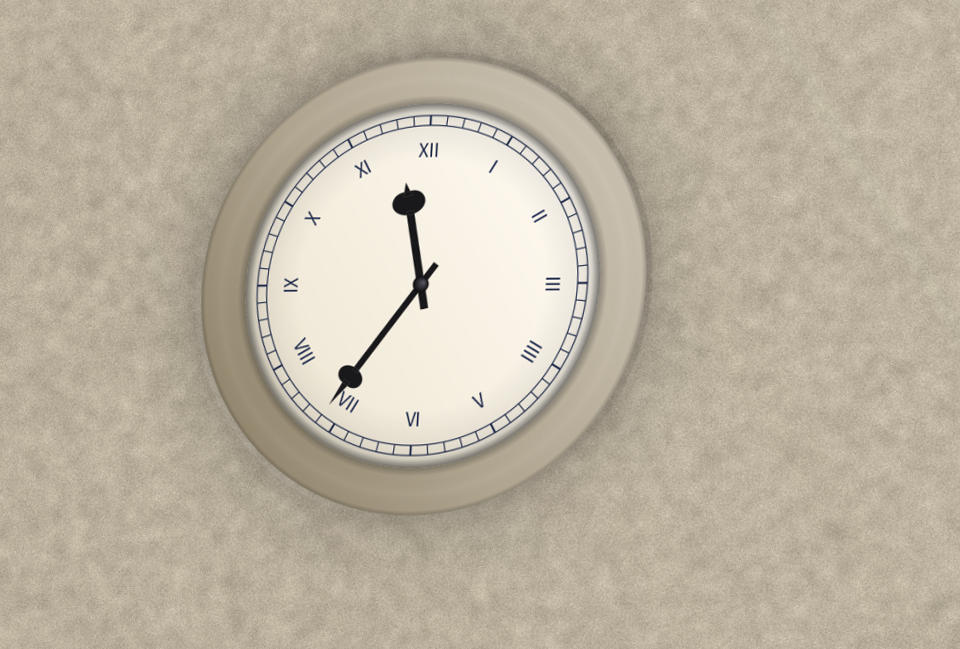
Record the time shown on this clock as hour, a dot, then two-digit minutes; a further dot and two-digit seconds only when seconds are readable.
11.36
